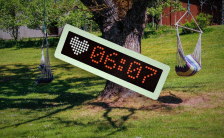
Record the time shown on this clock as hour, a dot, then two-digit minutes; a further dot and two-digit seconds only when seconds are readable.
6.07
